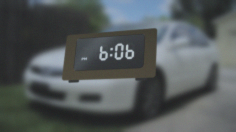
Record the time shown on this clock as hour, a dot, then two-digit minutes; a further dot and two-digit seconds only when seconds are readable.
6.06
